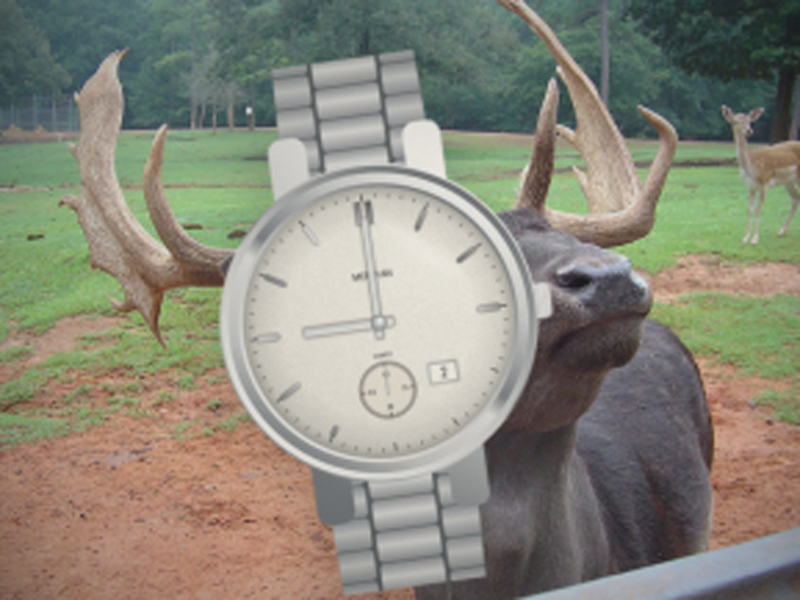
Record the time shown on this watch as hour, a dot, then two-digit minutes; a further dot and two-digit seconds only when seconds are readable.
9.00
